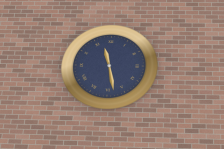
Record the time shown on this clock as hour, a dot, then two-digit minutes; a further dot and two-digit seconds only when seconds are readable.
11.28
